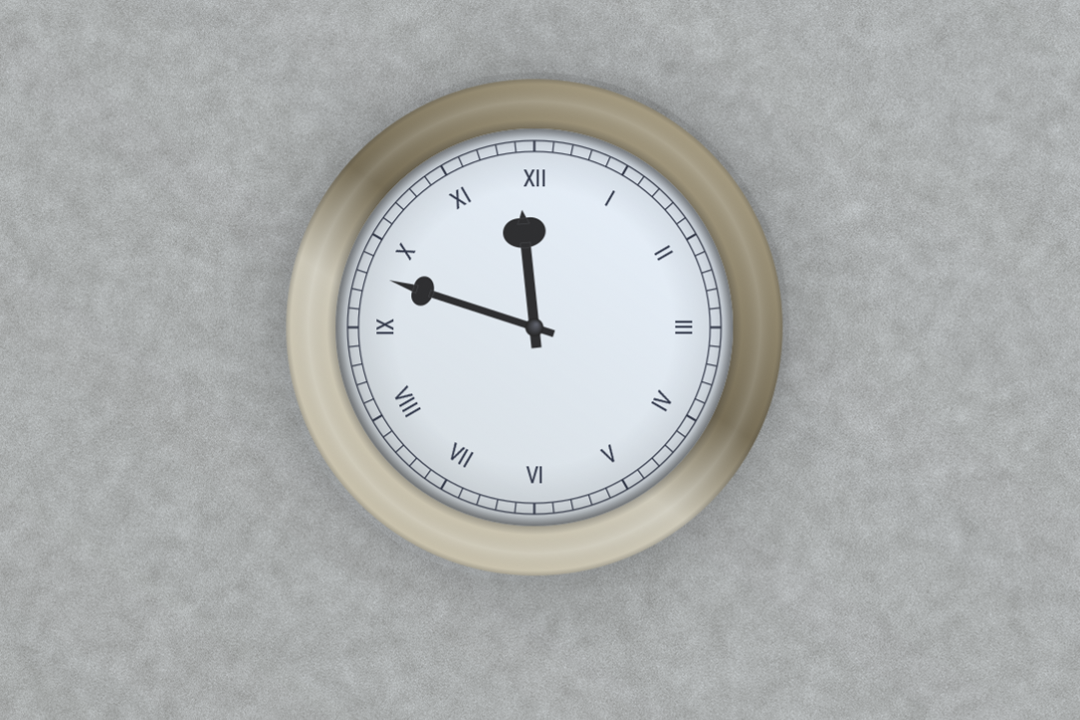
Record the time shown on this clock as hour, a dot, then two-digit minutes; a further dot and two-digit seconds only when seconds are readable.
11.48
